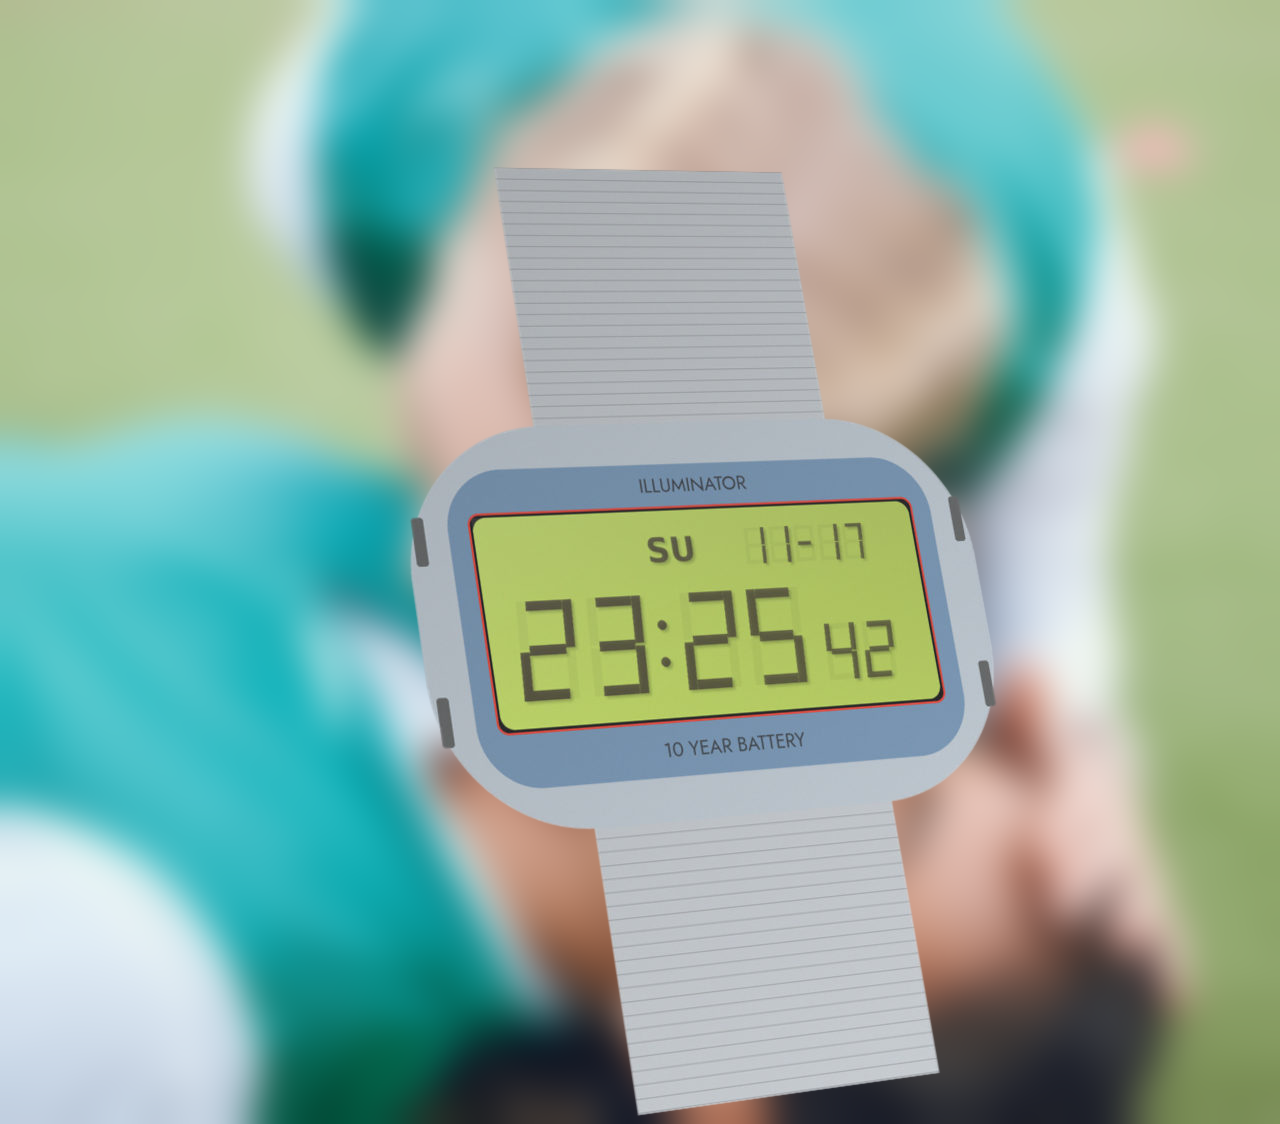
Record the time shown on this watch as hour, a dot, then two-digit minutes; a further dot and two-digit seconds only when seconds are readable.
23.25.42
